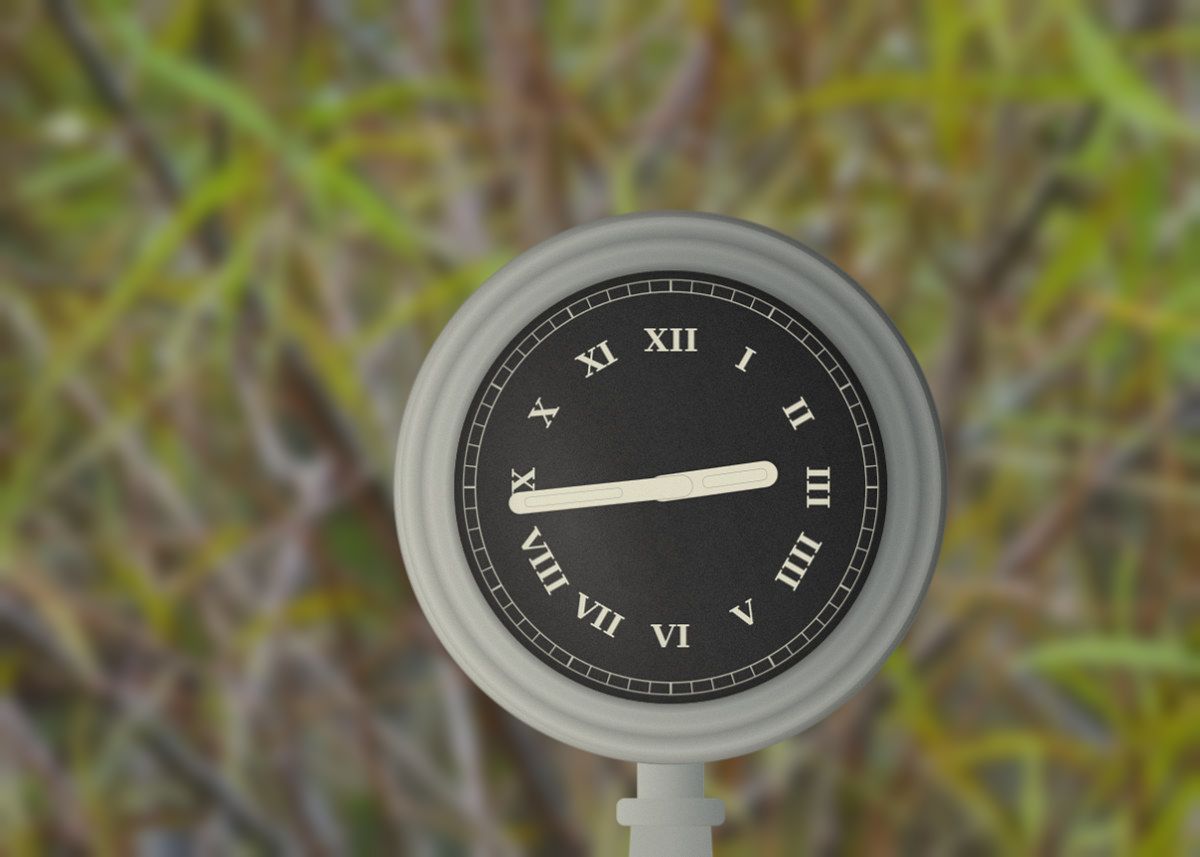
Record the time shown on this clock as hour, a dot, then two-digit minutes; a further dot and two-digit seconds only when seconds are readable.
2.44
